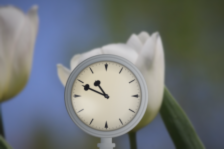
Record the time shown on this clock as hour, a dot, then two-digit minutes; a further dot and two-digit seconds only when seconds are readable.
10.49
